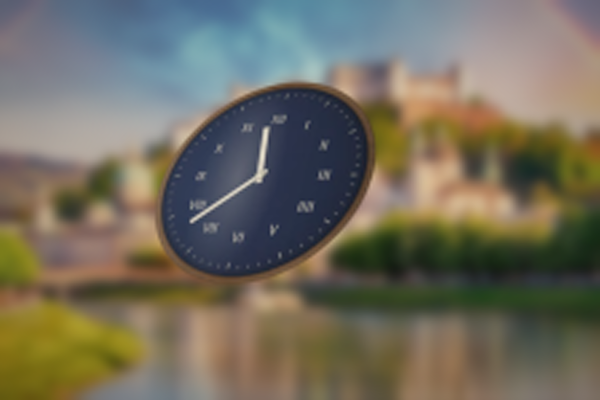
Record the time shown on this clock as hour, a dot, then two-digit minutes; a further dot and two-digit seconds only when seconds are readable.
11.38
